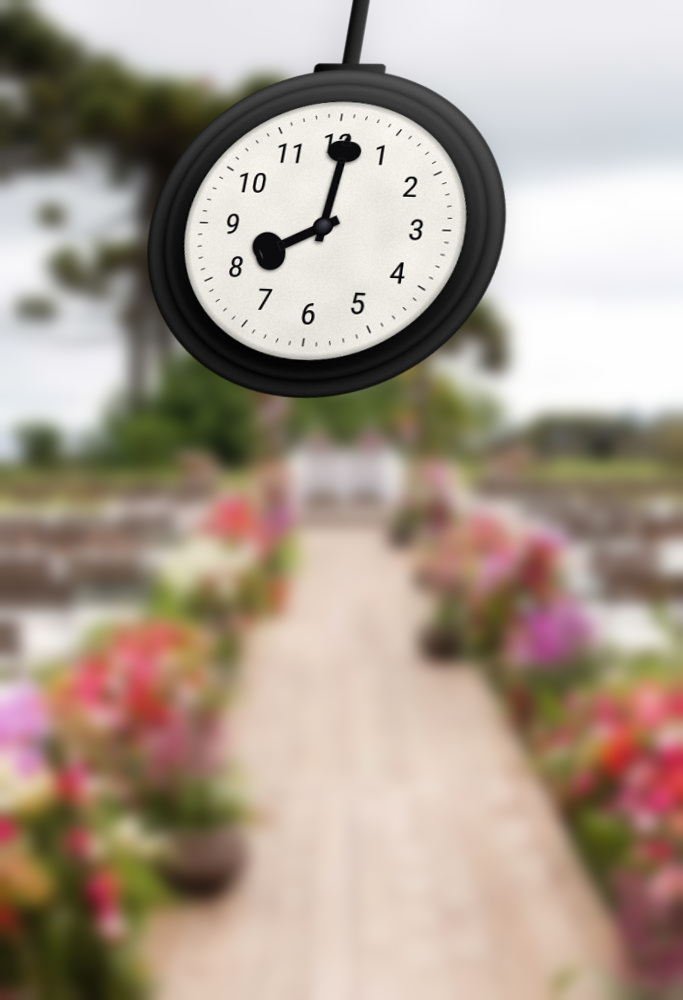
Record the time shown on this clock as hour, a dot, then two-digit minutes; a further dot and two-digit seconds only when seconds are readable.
8.01
